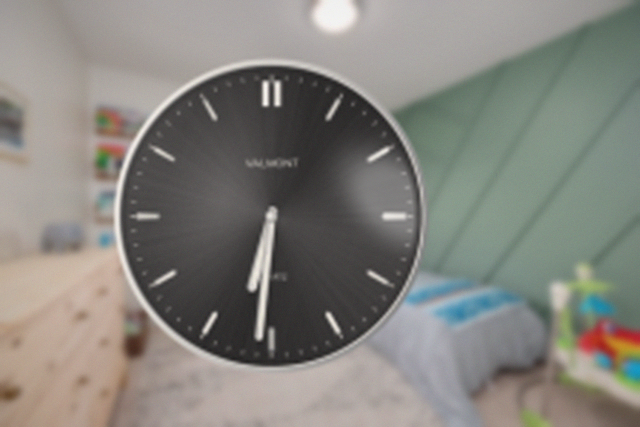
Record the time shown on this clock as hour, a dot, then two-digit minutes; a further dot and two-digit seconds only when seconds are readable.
6.31
